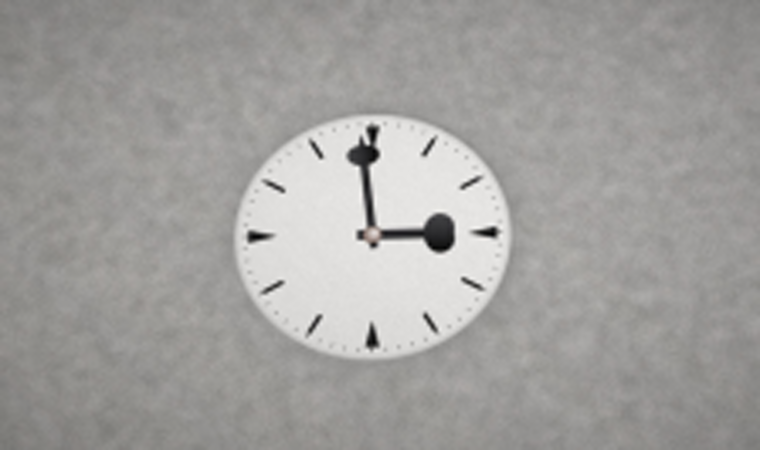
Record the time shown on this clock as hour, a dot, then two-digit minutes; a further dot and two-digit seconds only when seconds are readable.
2.59
